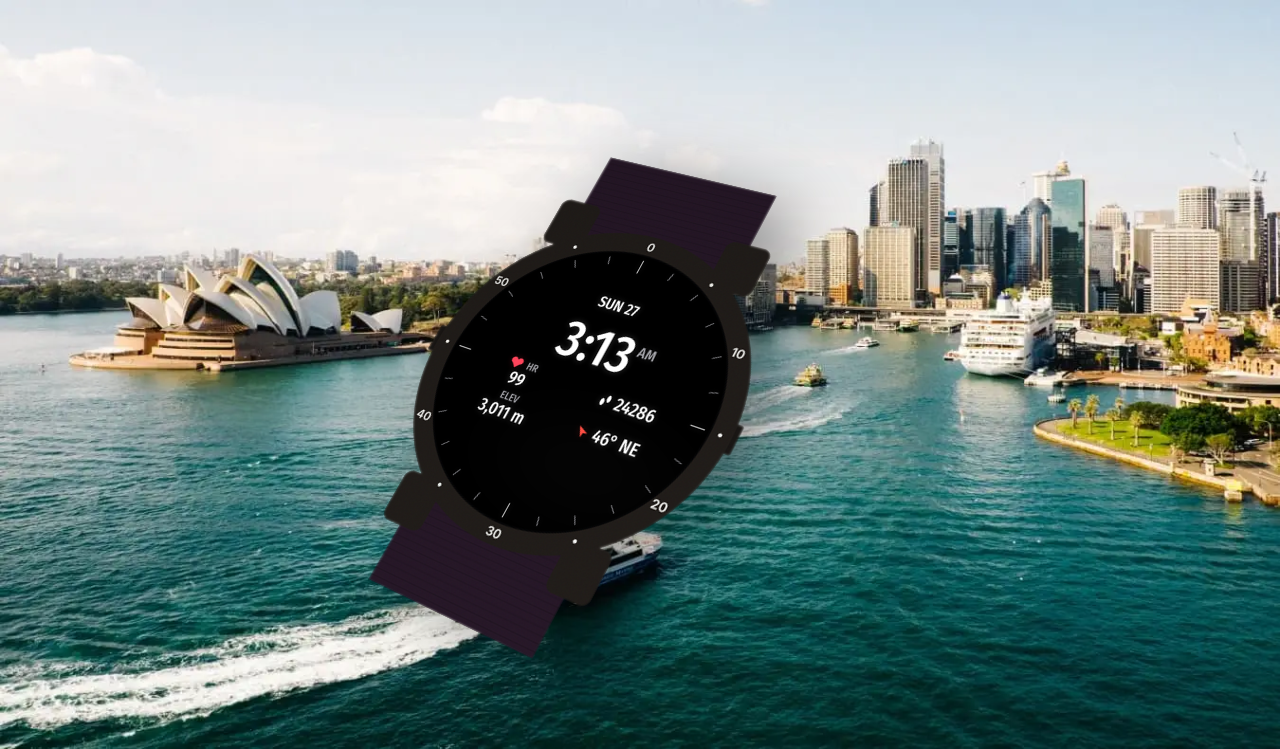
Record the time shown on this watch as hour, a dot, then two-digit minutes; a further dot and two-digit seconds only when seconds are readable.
3.13
